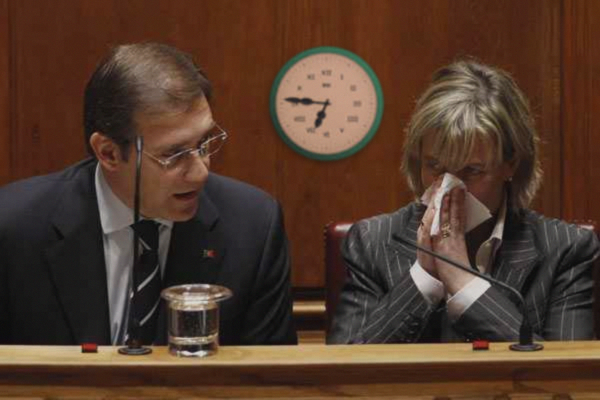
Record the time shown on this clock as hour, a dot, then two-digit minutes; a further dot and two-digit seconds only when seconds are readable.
6.46
